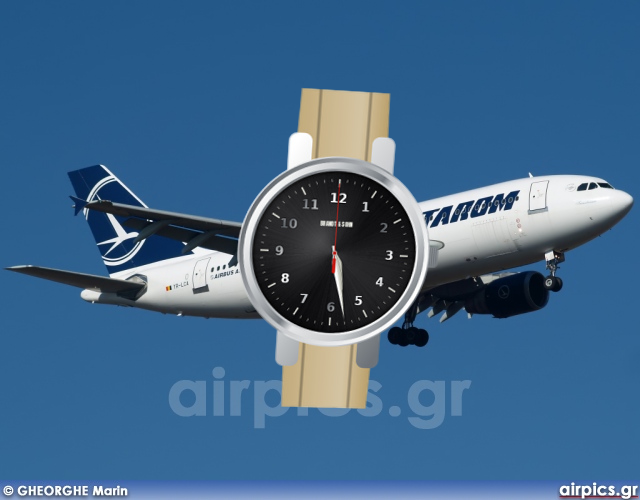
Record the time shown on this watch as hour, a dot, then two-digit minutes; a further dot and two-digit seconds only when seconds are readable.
5.28.00
